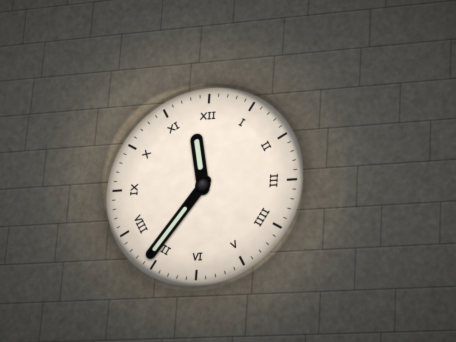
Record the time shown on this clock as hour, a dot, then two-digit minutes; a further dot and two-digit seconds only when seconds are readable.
11.36
